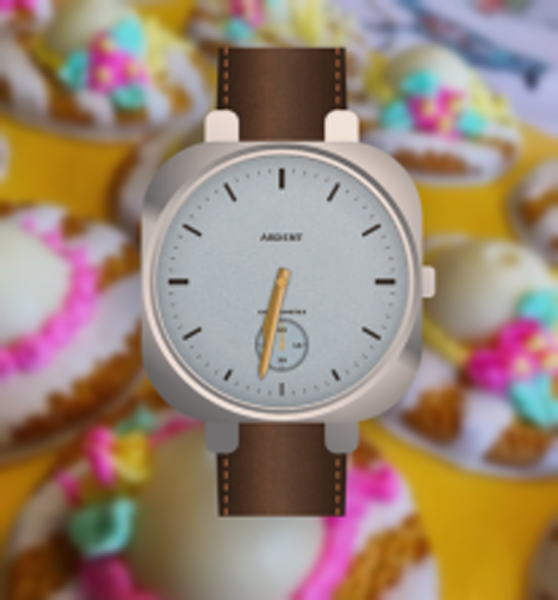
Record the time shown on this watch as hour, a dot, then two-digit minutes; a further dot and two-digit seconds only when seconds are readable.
6.32
